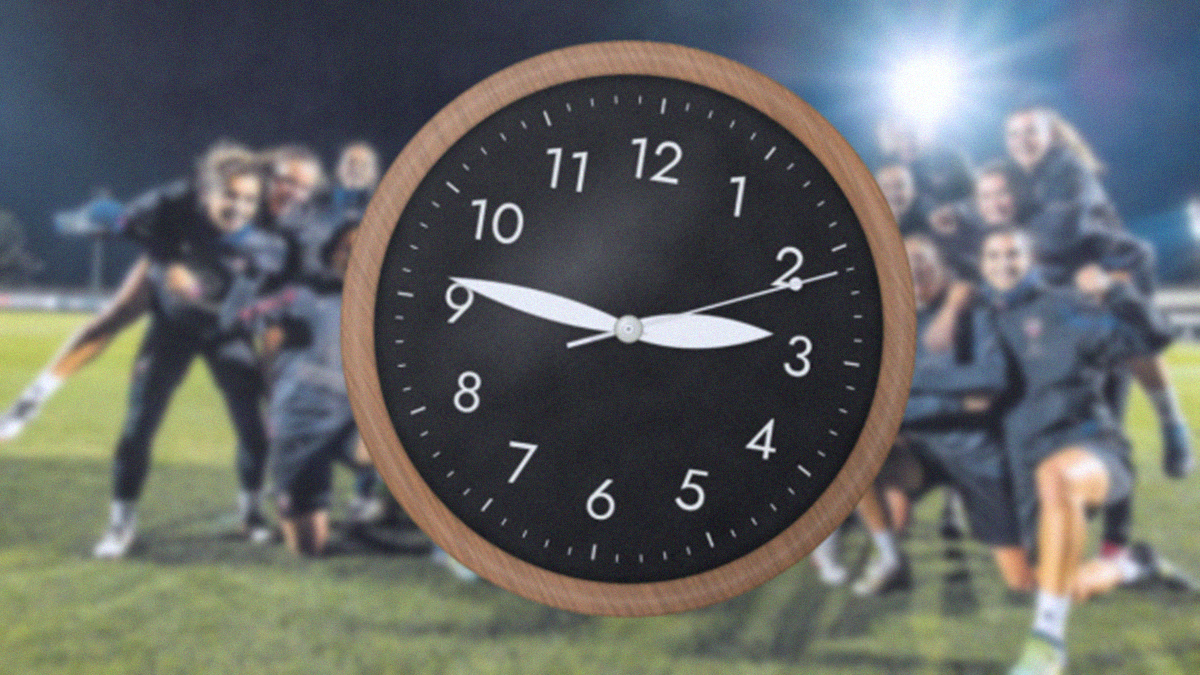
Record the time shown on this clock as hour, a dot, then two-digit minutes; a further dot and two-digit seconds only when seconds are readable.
2.46.11
